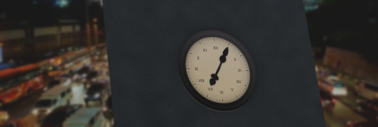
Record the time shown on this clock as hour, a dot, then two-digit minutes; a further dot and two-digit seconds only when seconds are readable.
7.05
